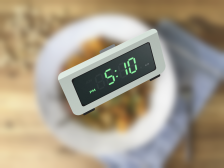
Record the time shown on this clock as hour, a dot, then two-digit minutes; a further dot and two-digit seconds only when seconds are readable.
5.10
